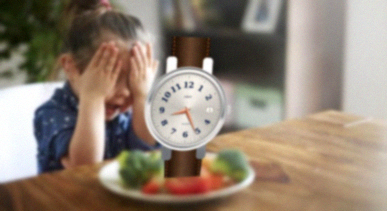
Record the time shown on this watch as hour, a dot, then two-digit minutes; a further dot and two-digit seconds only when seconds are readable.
8.26
